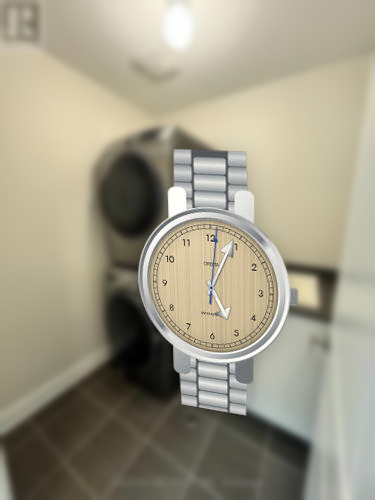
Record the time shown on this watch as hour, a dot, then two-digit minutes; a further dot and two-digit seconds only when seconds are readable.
5.04.01
